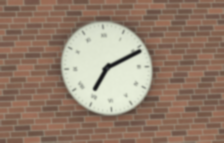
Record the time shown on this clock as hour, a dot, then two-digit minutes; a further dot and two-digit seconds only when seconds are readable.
7.11
